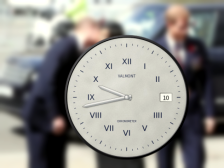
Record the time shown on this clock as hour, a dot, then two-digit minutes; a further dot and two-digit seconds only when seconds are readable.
9.43
